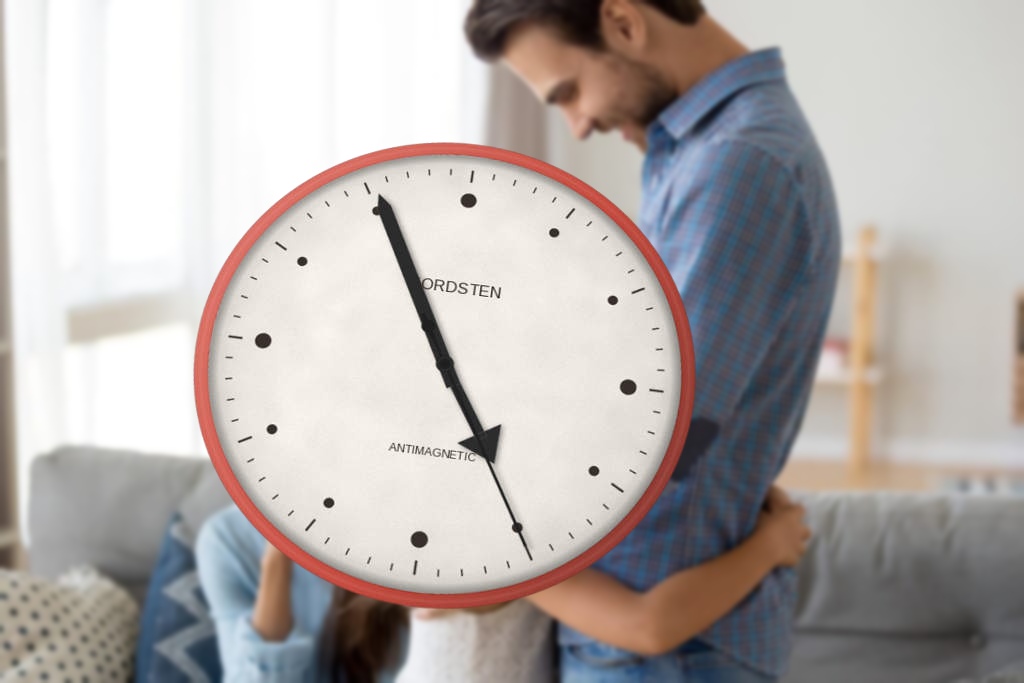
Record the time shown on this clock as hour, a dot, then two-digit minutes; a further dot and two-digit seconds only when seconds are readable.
4.55.25
